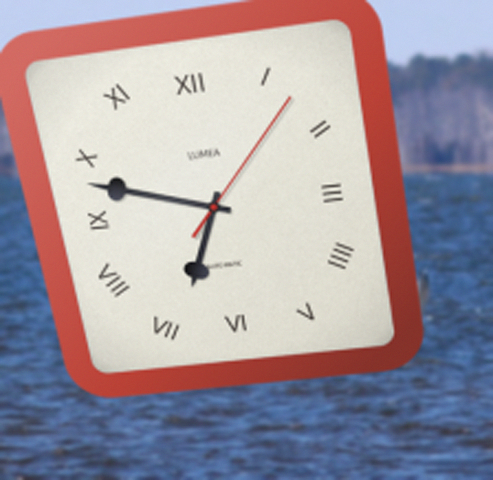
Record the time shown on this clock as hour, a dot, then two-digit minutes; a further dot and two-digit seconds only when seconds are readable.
6.48.07
